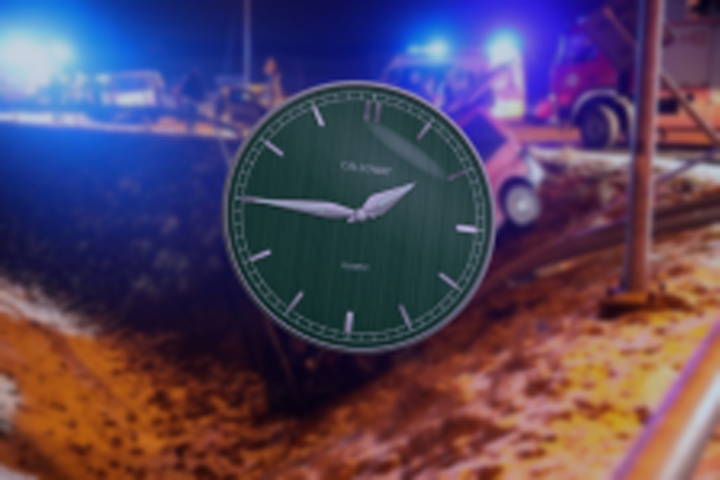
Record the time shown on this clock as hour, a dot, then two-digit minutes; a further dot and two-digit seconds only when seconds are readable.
1.45
